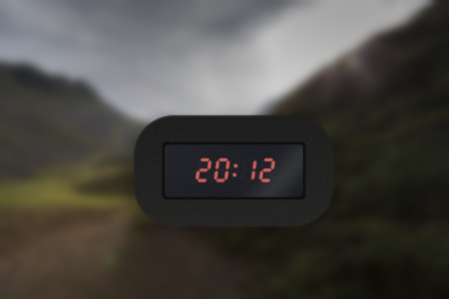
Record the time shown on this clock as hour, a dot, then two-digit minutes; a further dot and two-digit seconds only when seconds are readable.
20.12
